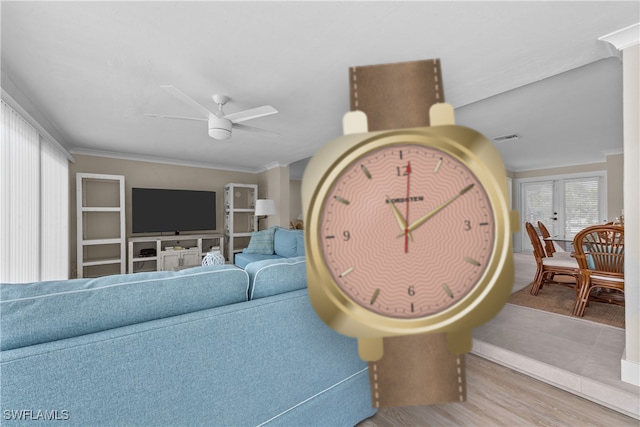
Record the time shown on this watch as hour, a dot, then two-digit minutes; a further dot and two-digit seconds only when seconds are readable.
11.10.01
